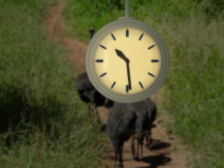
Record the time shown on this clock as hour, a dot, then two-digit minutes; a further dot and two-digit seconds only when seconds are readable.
10.29
